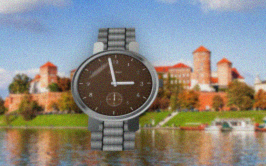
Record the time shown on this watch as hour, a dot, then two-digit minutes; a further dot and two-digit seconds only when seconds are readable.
2.58
